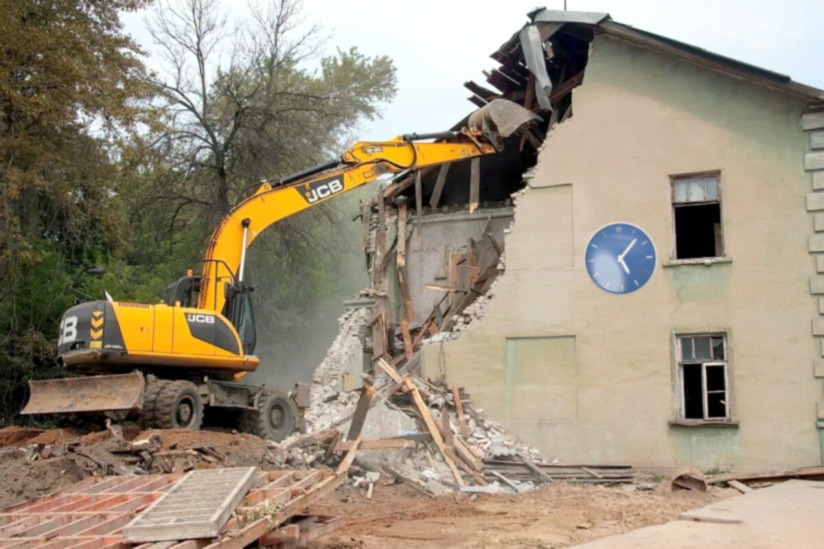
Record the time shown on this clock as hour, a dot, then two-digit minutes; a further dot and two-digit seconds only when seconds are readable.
5.07
